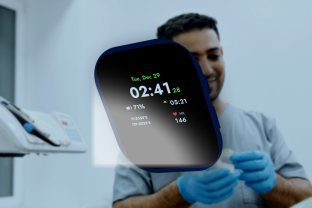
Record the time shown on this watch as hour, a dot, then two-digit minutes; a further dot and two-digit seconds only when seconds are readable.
2.41
